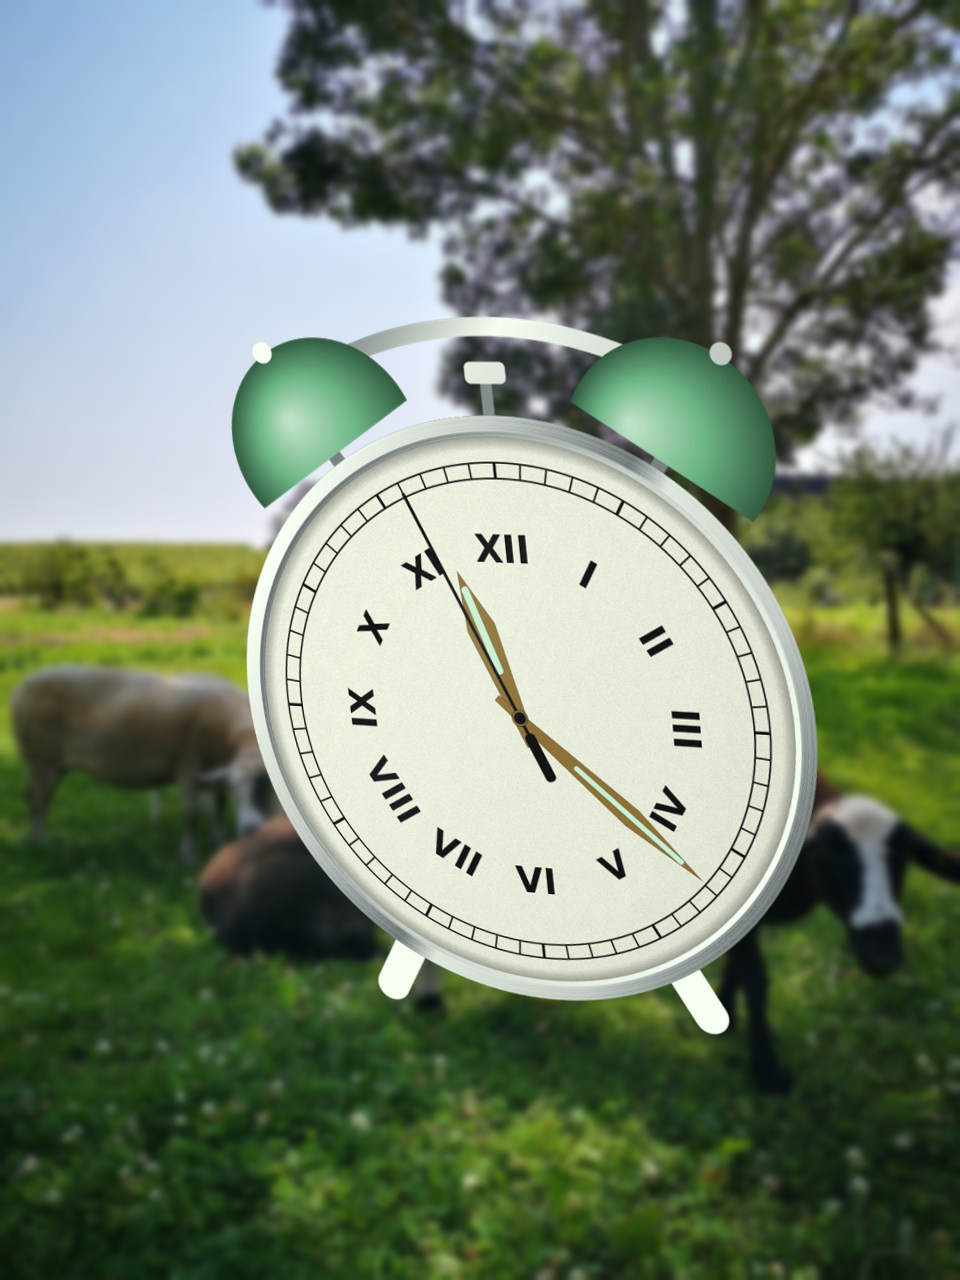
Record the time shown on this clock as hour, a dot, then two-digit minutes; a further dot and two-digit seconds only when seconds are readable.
11.21.56
